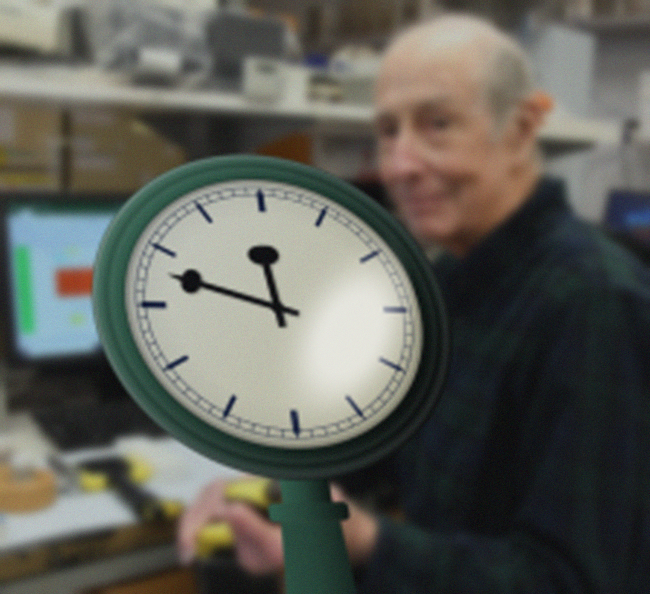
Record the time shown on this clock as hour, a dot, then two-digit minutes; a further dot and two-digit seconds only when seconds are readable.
11.48
